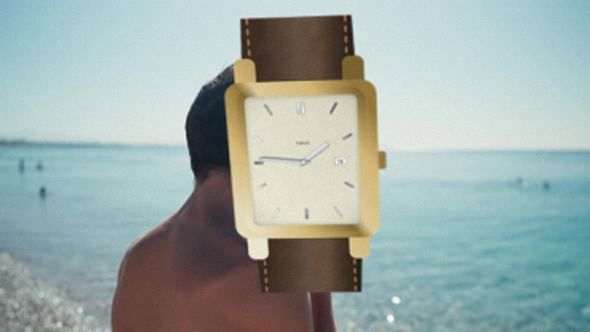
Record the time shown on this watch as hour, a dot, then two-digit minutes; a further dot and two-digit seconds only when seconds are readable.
1.46
